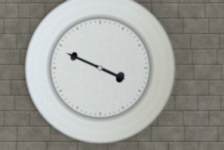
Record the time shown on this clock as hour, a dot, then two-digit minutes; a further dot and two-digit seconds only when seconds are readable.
3.49
